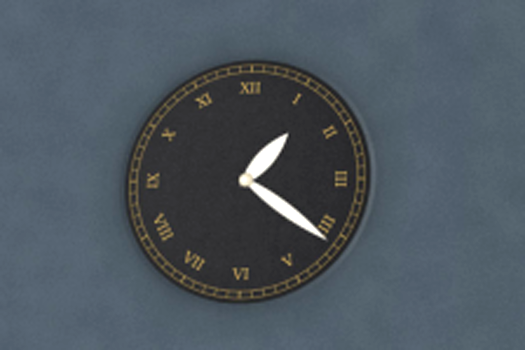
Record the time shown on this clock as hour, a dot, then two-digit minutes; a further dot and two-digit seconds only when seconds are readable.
1.21
